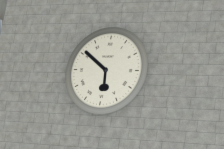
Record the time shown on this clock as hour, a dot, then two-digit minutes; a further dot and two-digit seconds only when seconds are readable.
5.51
